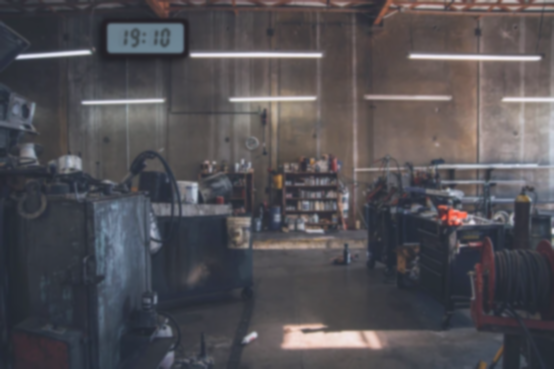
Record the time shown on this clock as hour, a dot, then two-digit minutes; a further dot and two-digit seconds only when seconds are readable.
19.10
